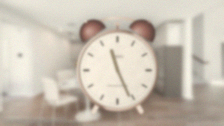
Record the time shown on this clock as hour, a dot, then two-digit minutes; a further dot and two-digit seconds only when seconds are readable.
11.26
